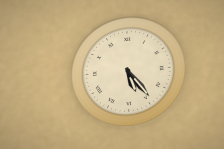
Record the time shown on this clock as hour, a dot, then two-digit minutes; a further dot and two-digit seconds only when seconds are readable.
5.24
